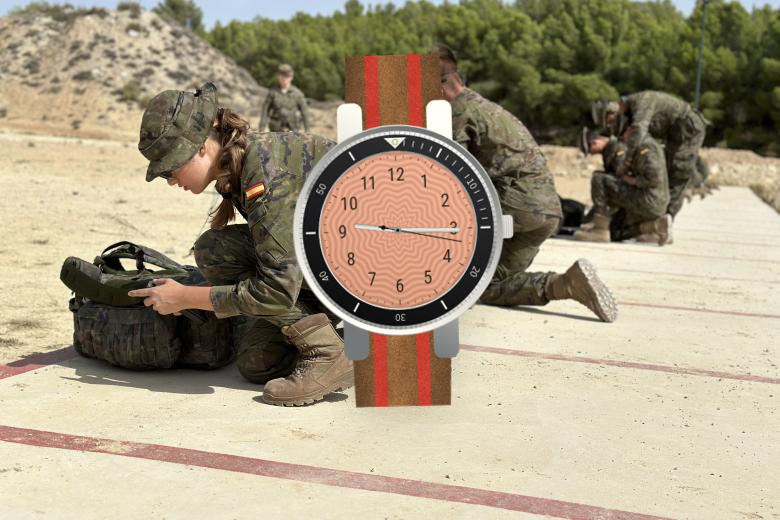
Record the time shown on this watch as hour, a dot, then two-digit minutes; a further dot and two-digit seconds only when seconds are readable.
9.15.17
